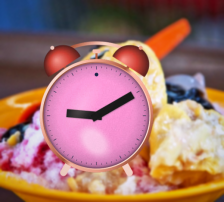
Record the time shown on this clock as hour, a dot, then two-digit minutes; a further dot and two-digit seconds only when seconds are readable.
9.10
